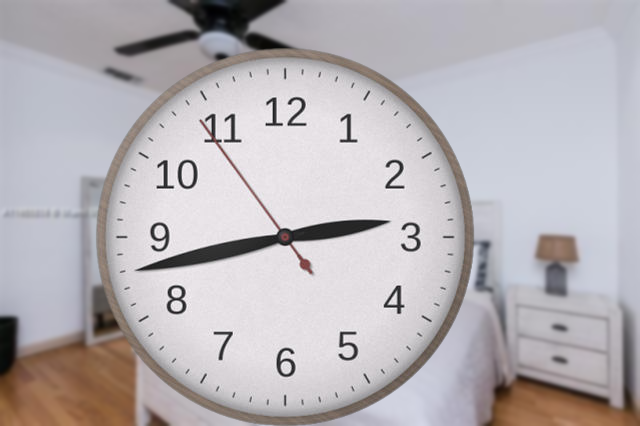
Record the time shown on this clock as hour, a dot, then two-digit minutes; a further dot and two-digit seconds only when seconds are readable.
2.42.54
